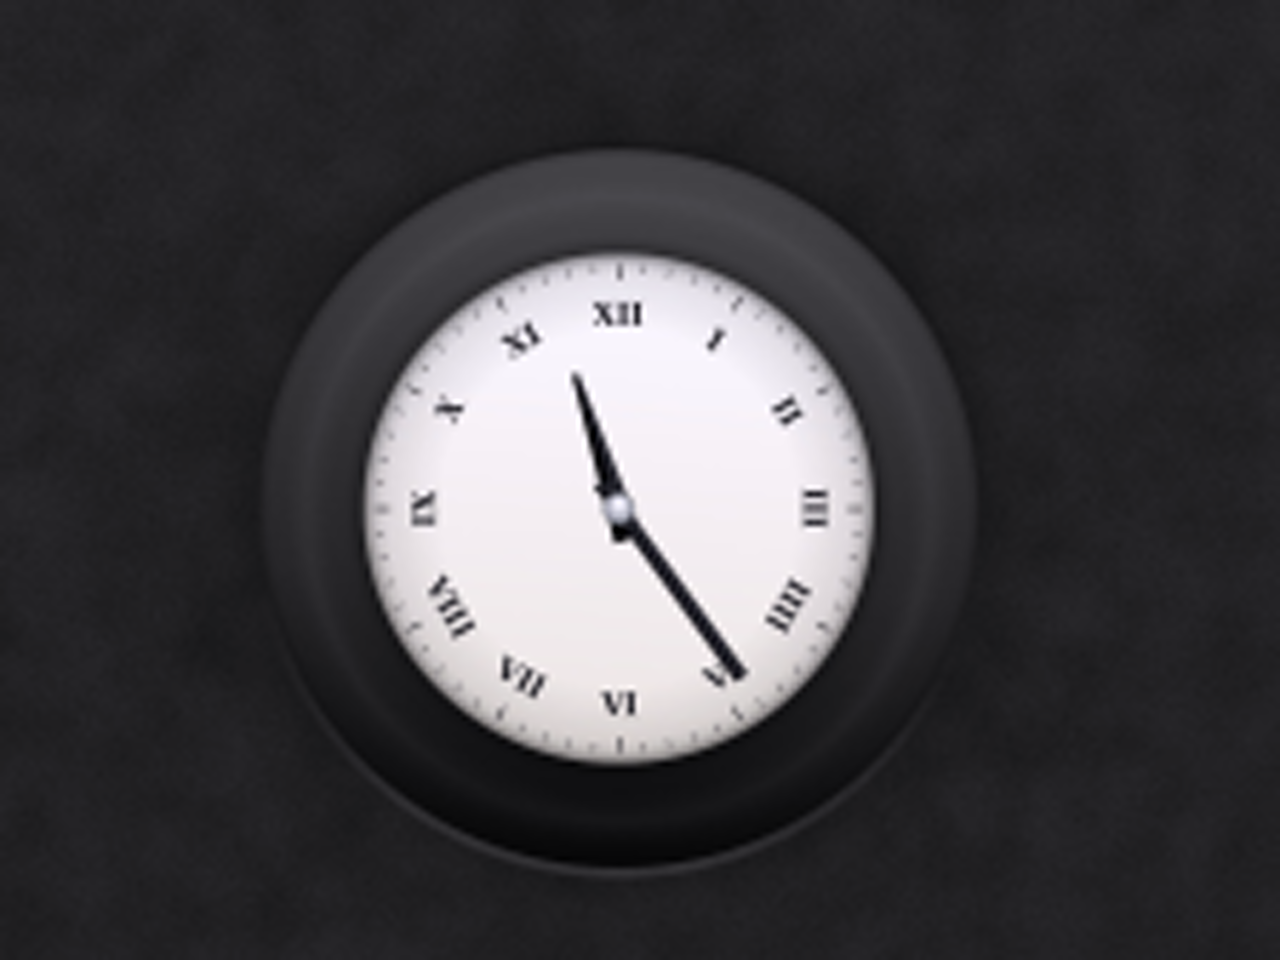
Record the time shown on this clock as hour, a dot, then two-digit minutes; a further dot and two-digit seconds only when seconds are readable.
11.24
